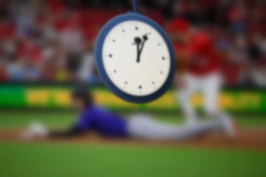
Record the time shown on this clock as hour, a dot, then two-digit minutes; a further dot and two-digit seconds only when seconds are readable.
12.04
